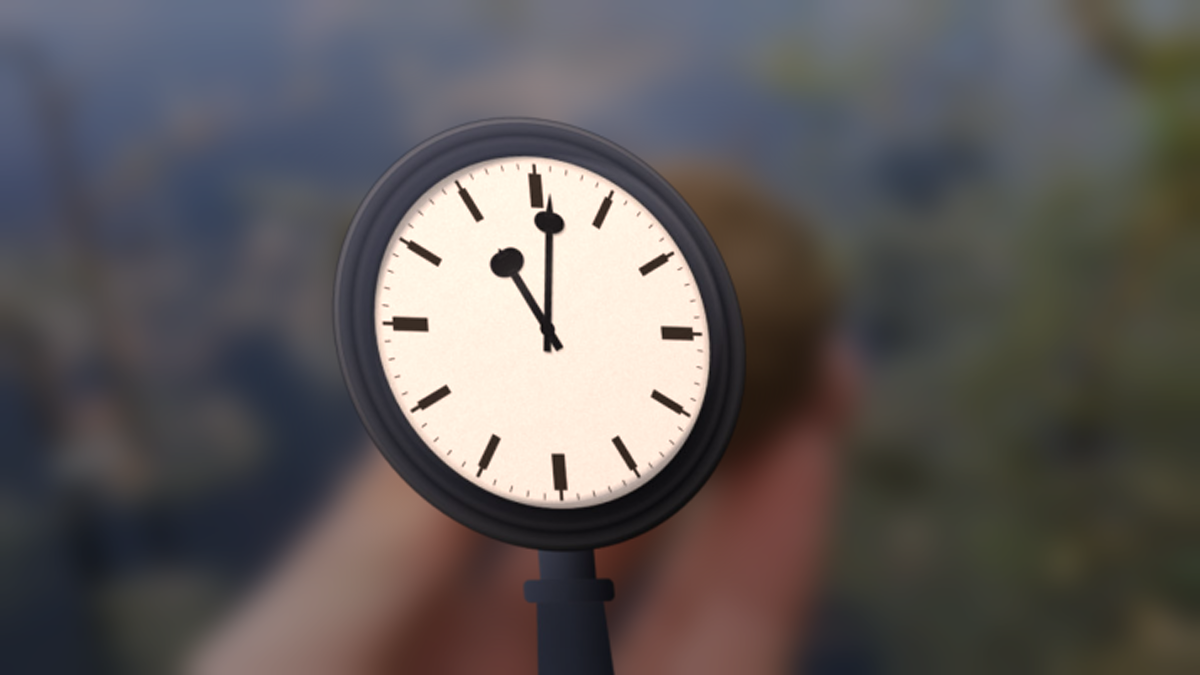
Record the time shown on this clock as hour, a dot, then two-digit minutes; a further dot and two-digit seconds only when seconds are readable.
11.01
